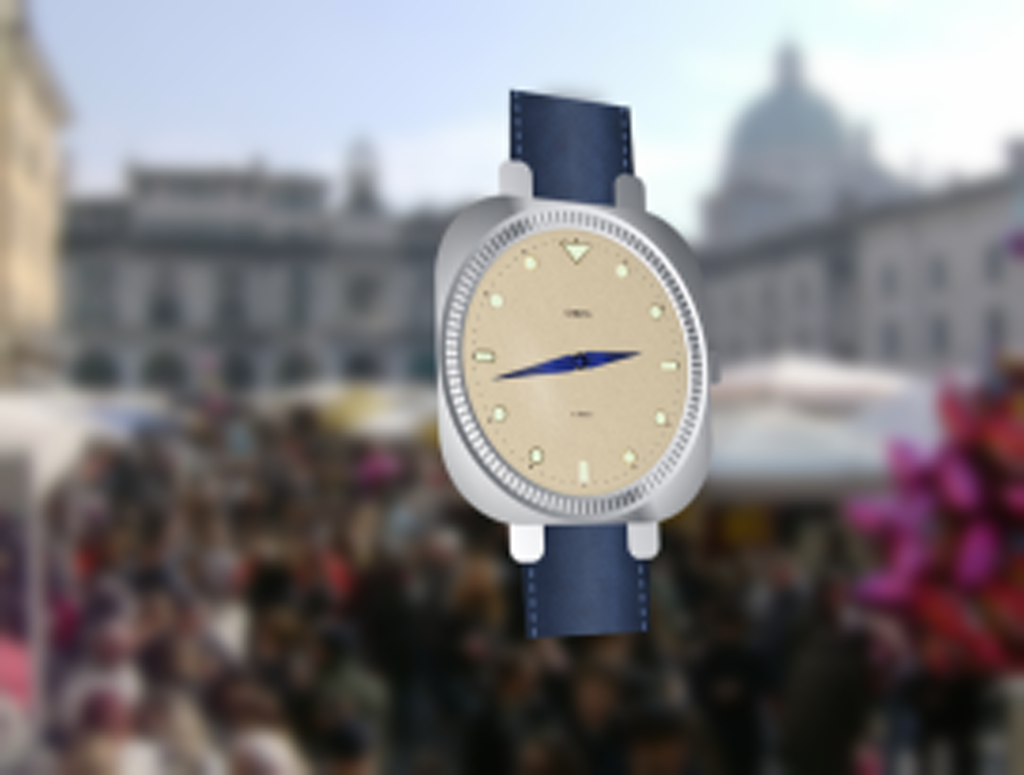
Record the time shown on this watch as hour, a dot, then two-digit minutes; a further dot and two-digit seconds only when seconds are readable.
2.43
